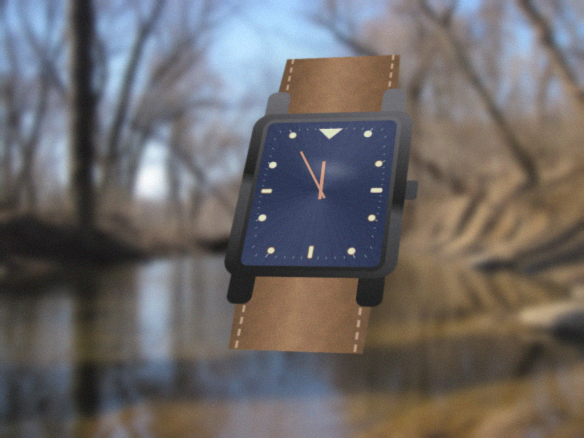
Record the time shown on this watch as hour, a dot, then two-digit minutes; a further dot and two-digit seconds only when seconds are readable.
11.55
